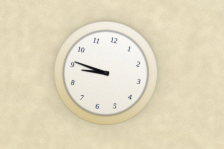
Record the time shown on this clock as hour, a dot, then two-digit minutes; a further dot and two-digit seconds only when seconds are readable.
8.46
